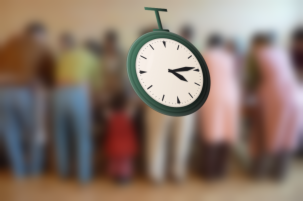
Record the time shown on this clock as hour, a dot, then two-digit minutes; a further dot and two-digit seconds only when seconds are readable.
4.14
